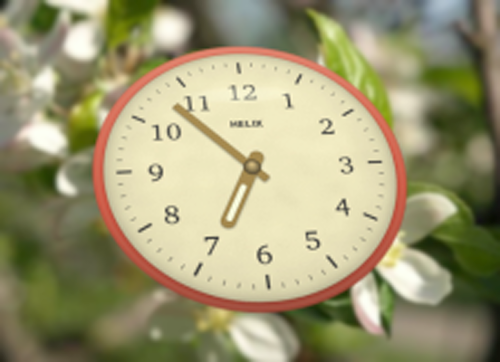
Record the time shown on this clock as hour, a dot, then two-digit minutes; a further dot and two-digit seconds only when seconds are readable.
6.53
